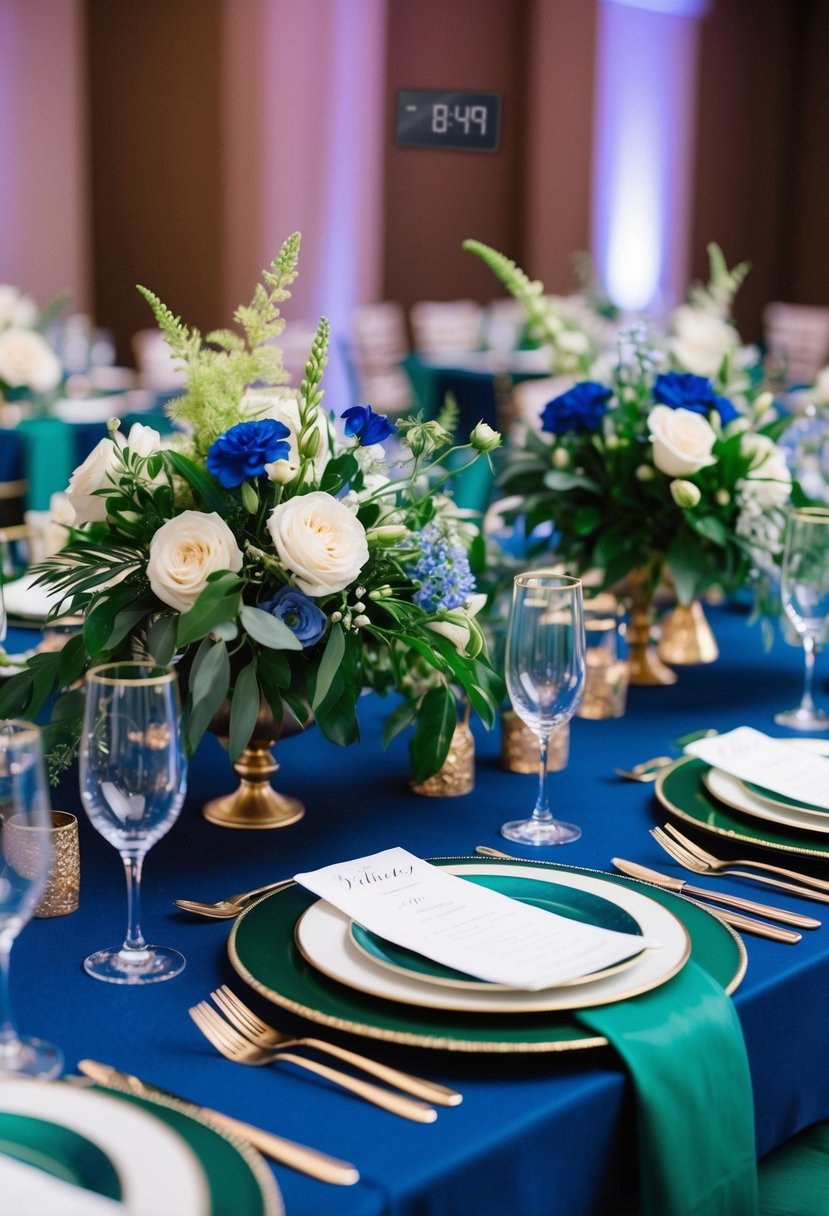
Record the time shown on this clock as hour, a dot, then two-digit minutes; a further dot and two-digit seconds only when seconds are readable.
8.49
